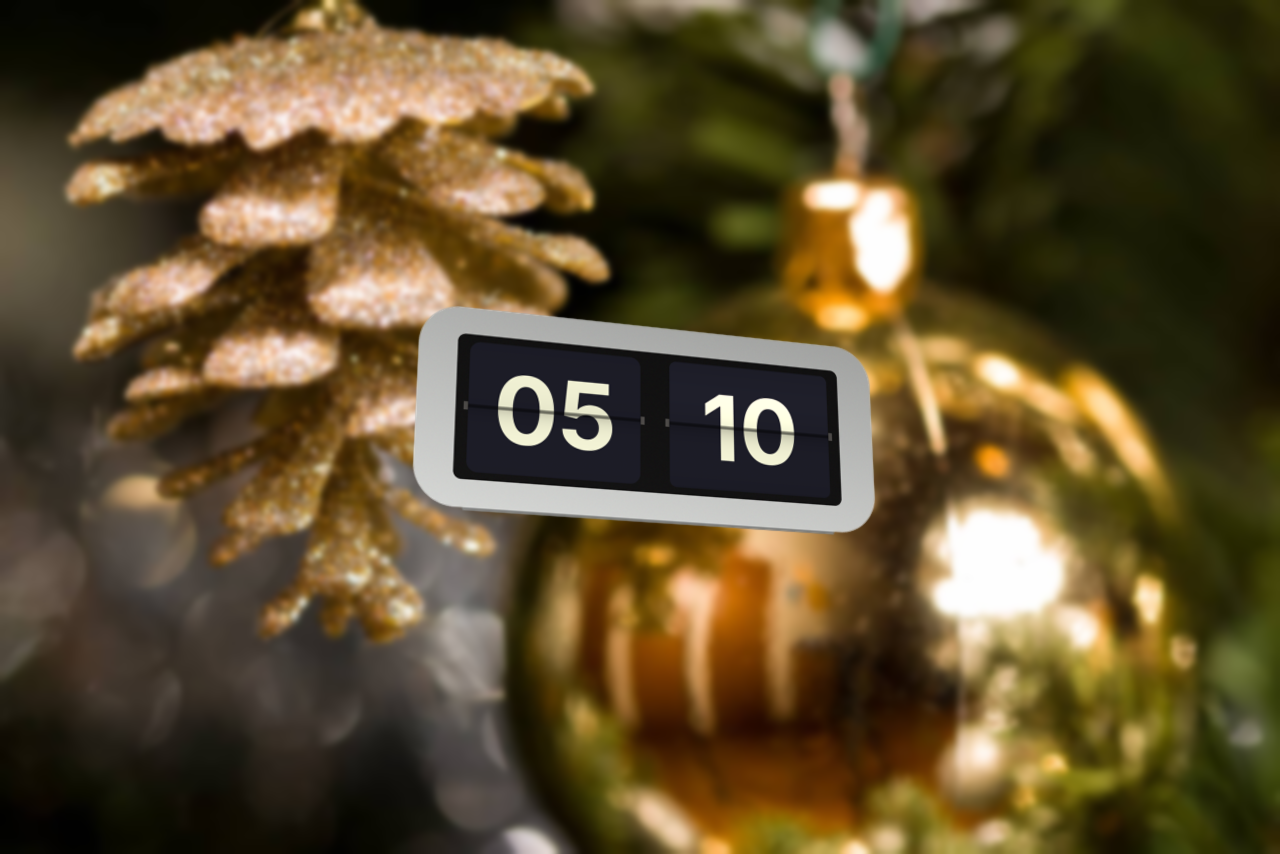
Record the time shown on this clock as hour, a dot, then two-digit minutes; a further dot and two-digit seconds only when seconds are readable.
5.10
